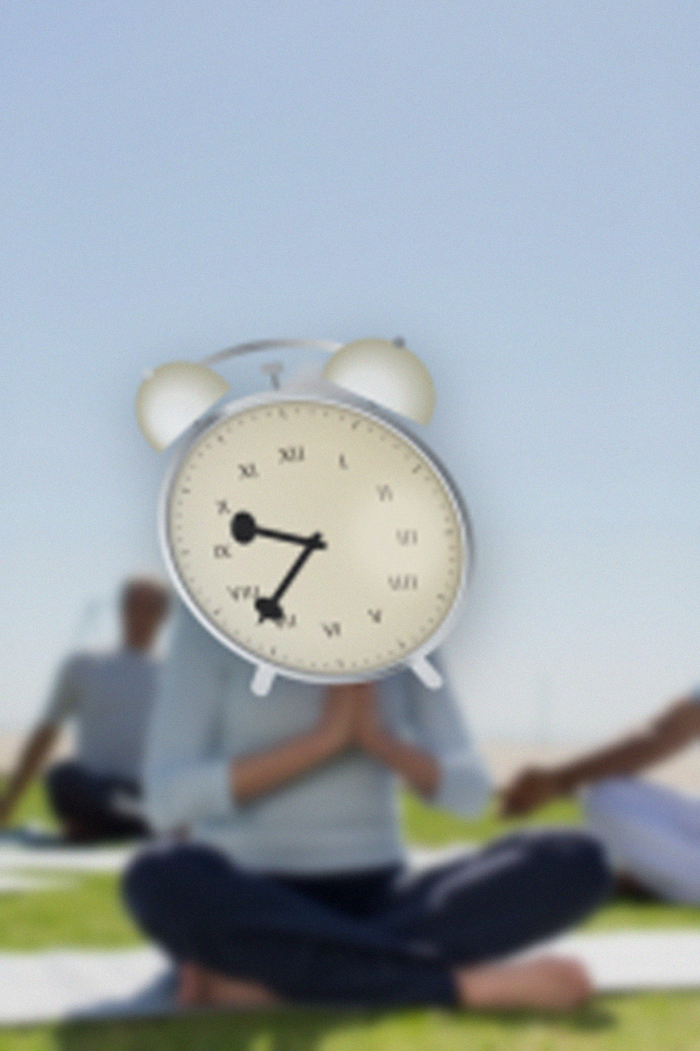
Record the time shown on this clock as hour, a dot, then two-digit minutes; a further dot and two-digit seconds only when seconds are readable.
9.37
